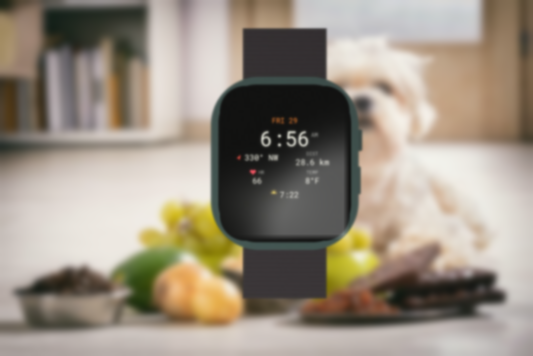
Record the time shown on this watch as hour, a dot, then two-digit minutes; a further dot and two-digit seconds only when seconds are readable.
6.56
